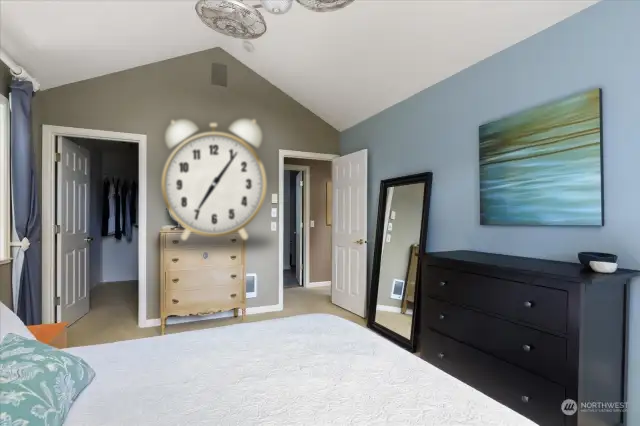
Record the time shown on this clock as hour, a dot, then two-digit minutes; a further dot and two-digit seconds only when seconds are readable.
7.06
